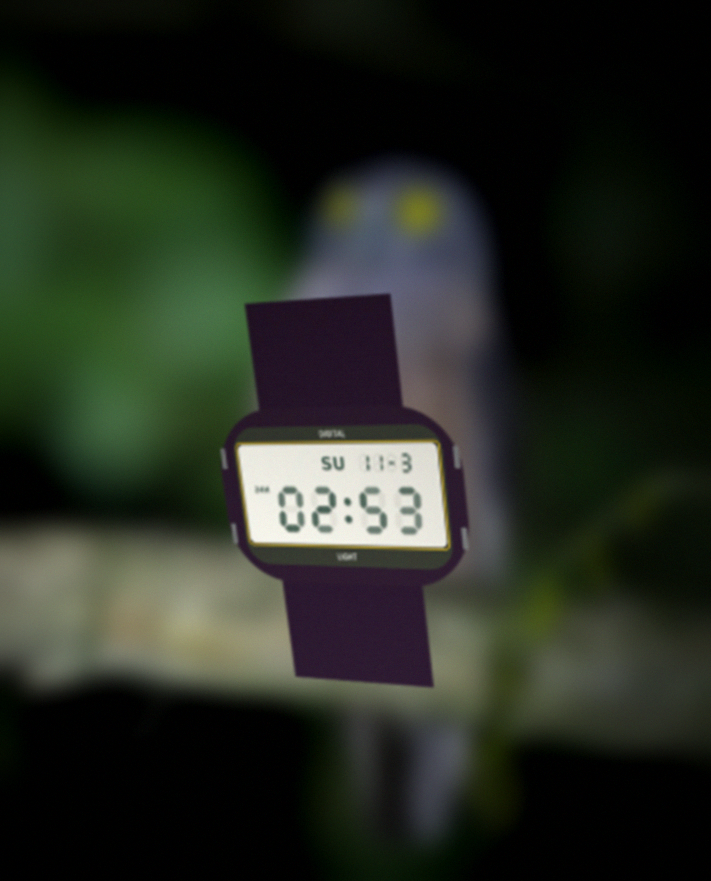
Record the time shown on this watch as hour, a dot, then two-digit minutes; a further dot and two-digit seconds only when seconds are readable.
2.53
